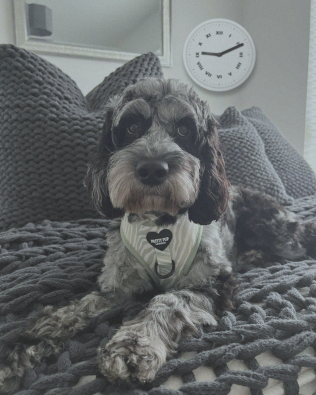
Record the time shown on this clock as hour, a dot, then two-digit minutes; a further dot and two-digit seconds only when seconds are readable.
9.11
